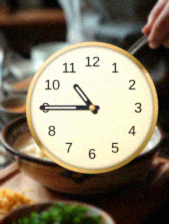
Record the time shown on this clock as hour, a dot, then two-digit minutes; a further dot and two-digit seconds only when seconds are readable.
10.45
